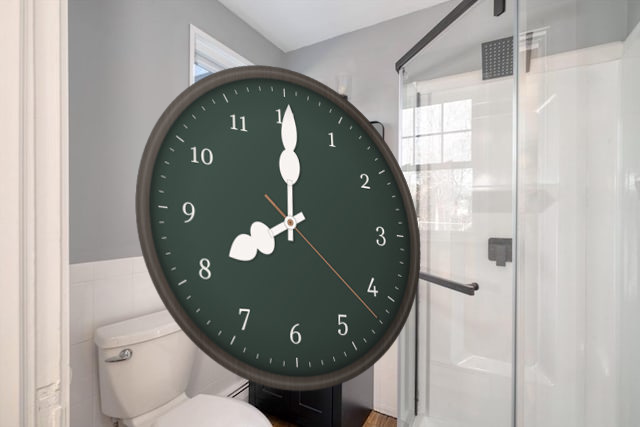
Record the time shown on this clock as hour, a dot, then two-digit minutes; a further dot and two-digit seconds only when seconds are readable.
8.00.22
